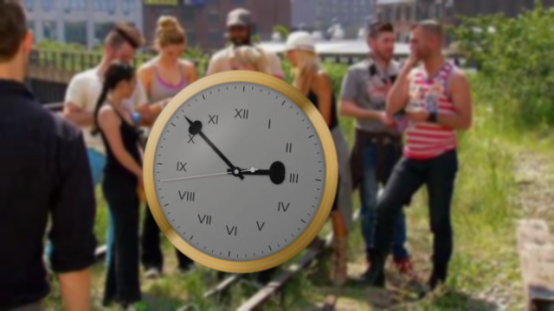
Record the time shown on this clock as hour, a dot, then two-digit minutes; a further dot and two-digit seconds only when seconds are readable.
2.51.43
